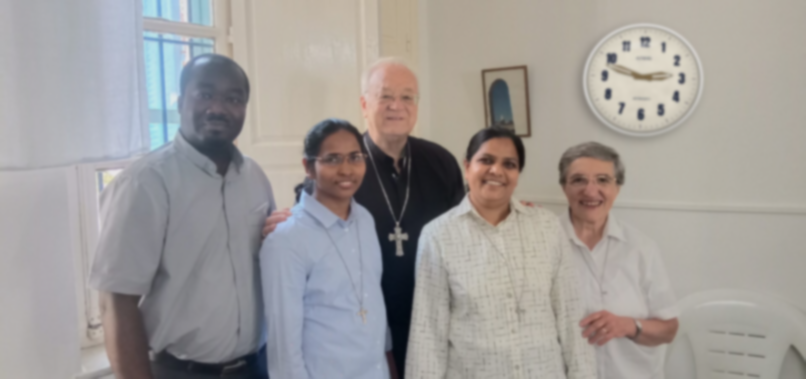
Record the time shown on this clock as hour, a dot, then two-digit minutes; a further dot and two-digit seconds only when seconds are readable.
2.48
